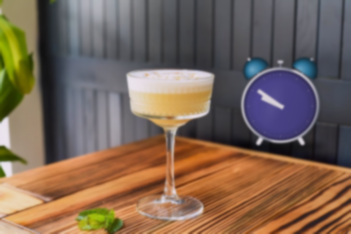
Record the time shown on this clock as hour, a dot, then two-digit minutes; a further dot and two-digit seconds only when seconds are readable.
9.51
